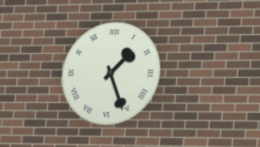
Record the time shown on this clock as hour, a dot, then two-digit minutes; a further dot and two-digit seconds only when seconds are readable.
1.26
